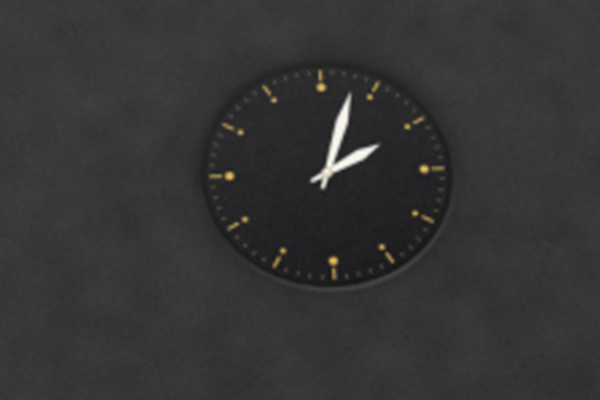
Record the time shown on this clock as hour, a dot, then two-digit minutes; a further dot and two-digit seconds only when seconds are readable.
2.03
